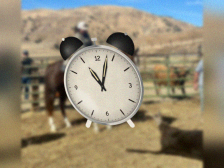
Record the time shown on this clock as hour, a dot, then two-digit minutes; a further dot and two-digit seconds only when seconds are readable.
11.03
